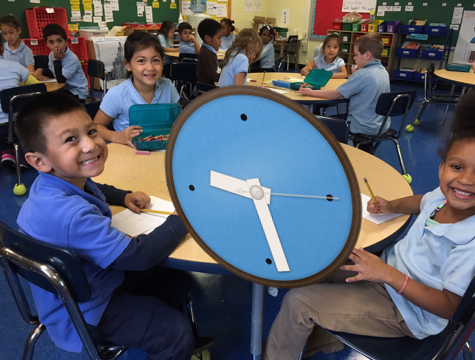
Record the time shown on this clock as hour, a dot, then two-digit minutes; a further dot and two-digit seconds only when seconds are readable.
9.28.15
